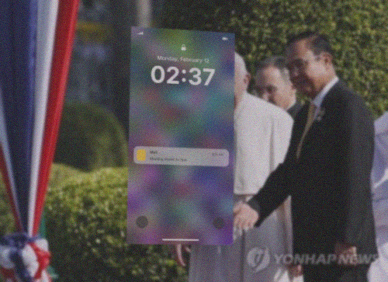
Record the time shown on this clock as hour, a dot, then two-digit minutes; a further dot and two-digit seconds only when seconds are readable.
2.37
